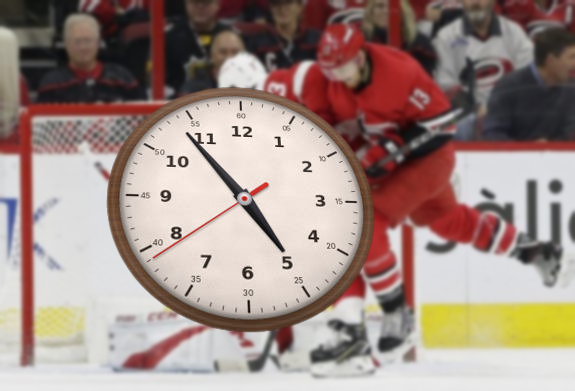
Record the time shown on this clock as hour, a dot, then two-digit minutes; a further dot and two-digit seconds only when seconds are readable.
4.53.39
